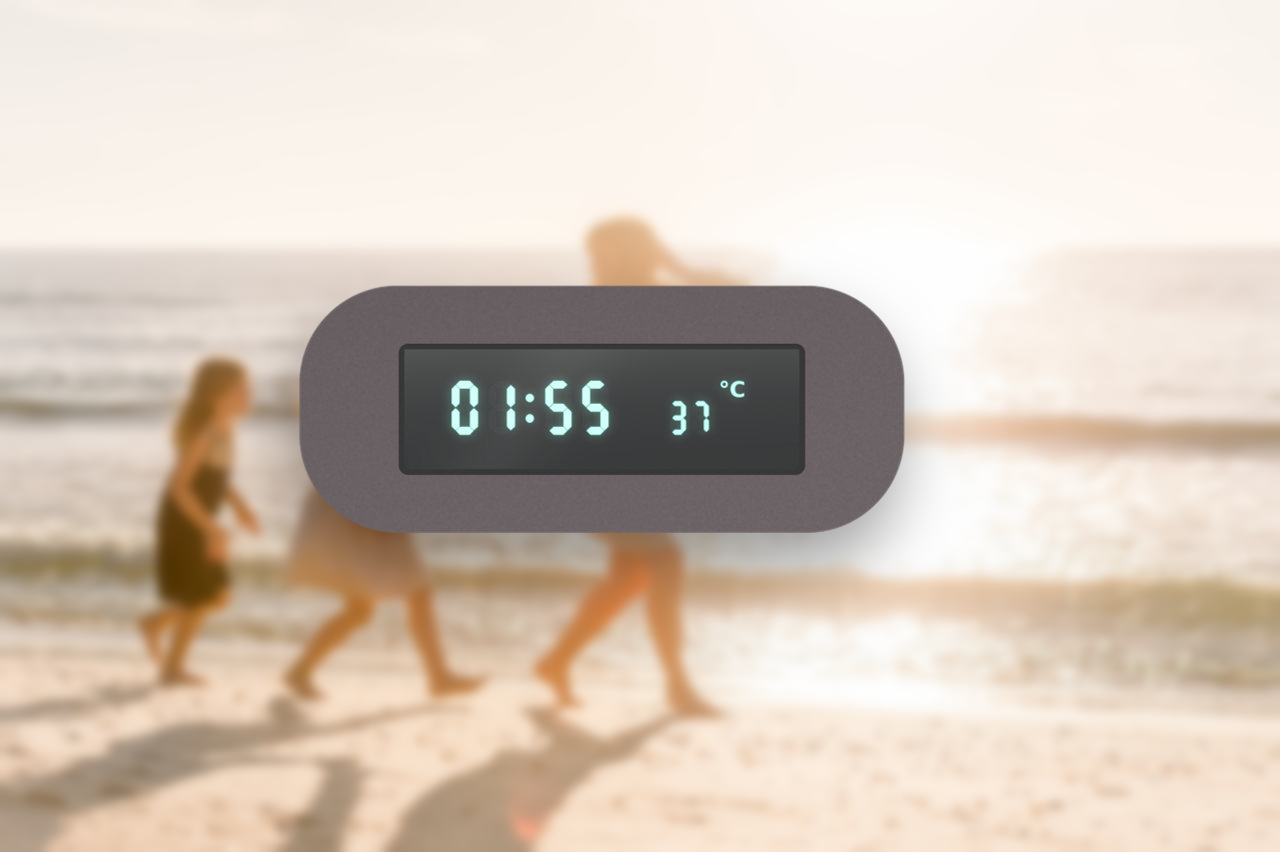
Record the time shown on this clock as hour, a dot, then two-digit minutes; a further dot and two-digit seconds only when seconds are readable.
1.55
